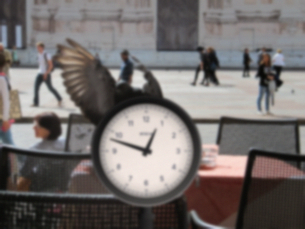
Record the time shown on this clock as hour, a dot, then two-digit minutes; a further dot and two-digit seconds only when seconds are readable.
12.48
